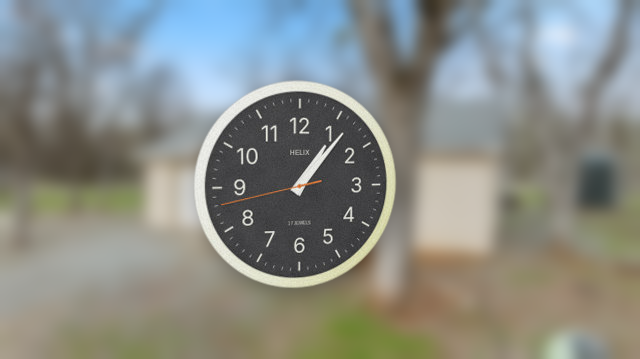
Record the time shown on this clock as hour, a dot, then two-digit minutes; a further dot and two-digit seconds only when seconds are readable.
1.06.43
